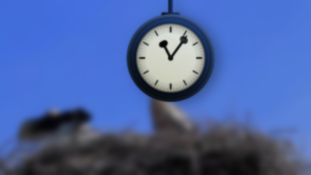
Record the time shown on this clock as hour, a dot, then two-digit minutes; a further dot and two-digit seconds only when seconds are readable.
11.06
